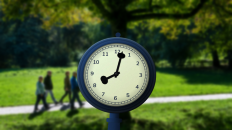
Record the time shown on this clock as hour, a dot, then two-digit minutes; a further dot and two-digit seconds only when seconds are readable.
8.02
